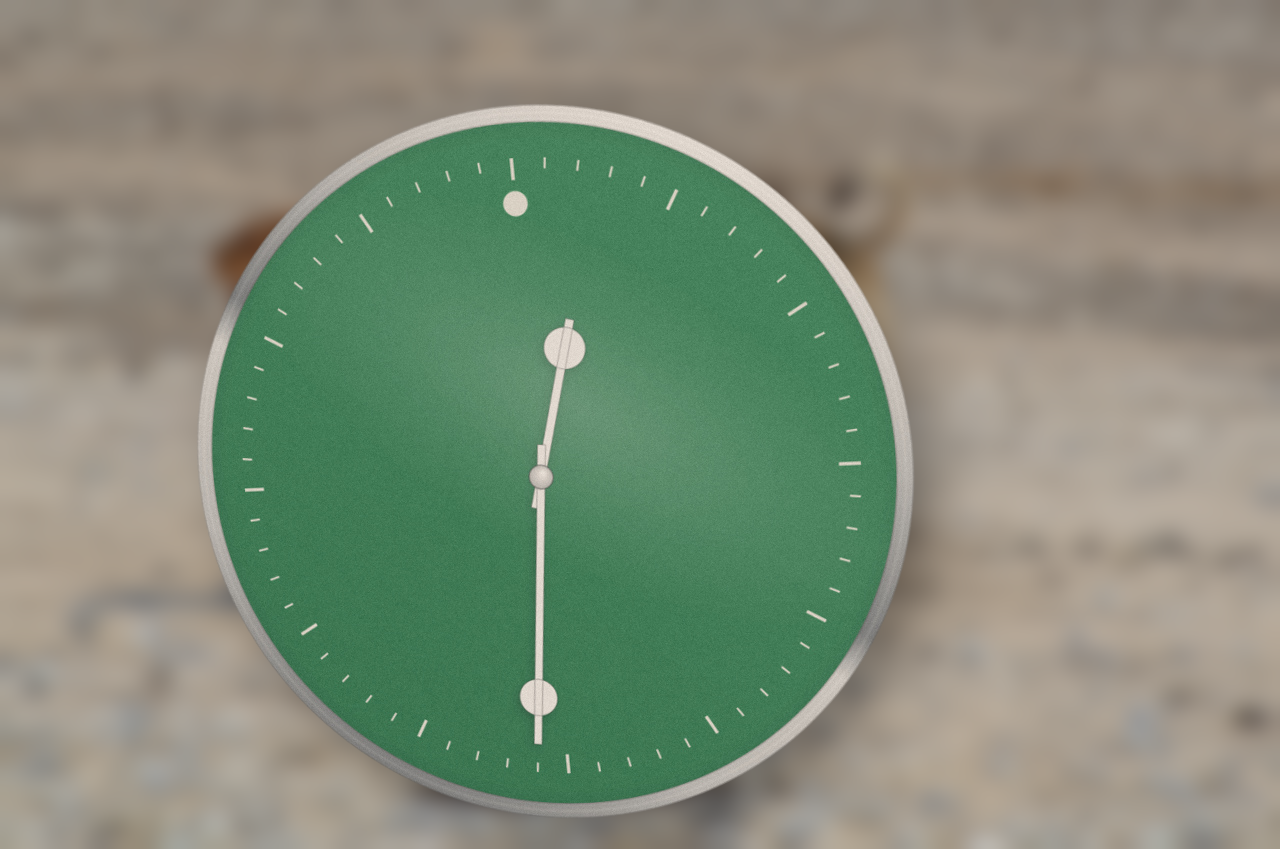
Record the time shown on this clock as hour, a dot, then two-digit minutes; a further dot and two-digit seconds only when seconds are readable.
12.31
